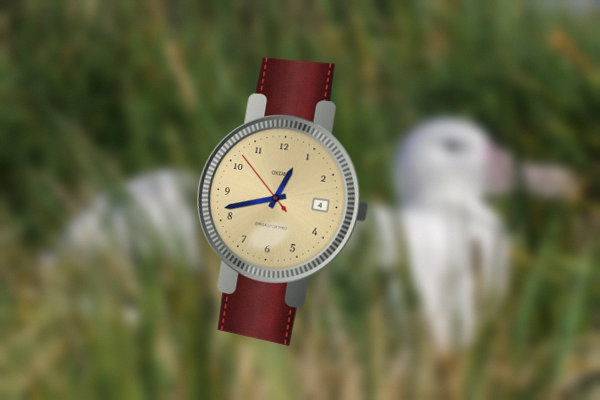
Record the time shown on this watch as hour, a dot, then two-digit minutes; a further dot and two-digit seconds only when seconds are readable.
12.41.52
